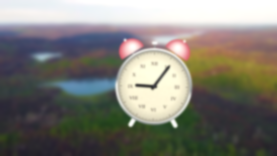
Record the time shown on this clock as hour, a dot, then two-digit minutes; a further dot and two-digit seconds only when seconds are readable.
9.06
